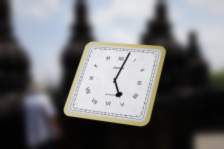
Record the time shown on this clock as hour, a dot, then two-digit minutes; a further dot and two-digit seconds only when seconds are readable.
5.02
